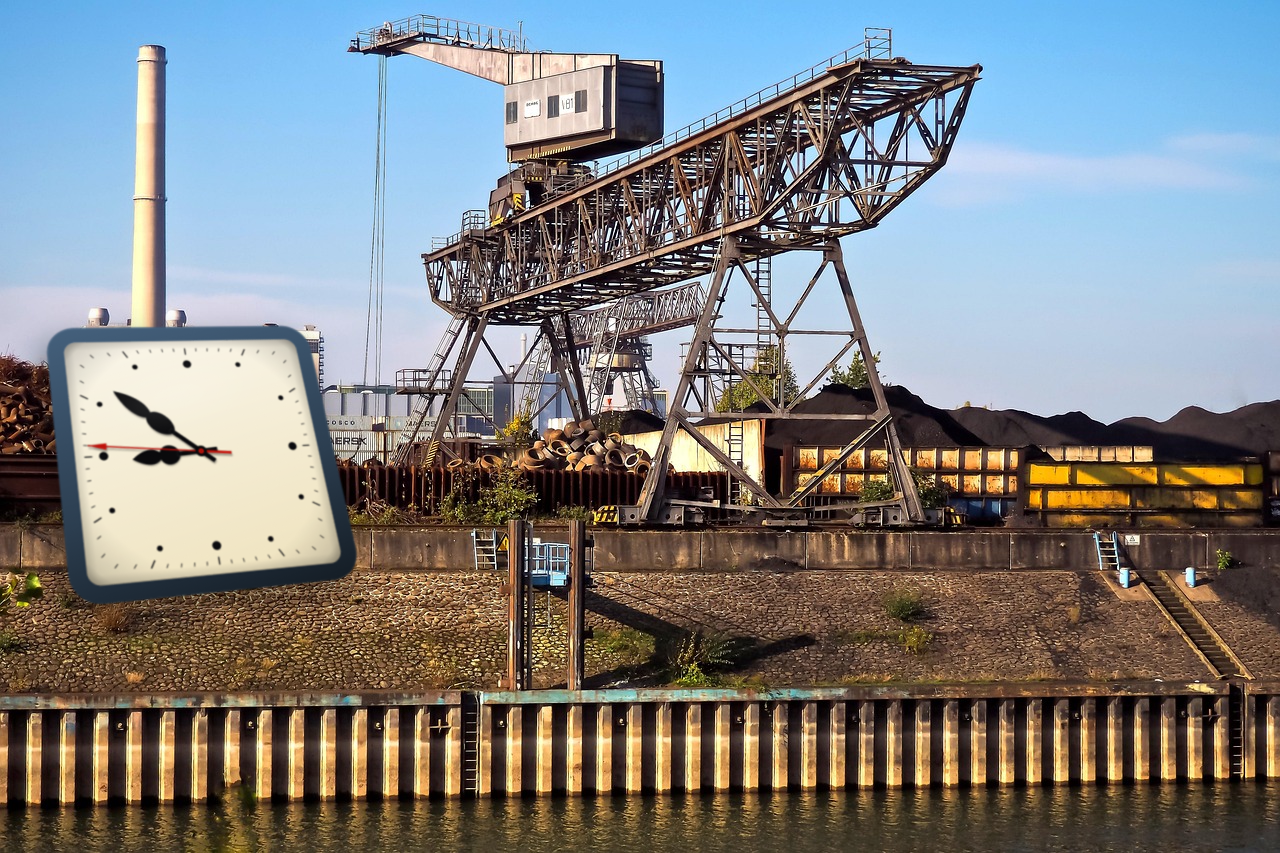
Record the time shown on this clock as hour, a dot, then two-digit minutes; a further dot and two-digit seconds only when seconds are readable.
8.51.46
